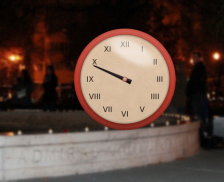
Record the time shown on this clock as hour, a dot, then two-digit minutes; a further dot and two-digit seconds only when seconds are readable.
9.49
